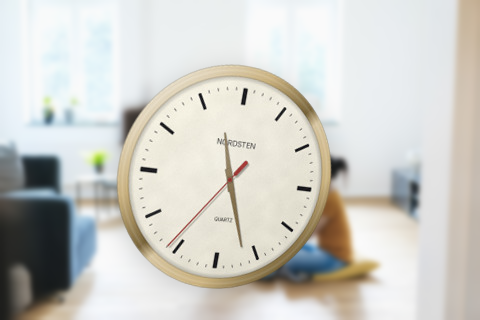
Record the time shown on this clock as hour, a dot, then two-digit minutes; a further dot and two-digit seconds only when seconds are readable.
11.26.36
